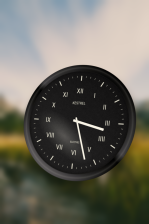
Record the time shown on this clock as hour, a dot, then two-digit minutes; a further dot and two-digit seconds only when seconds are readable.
3.27
